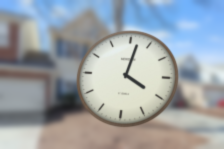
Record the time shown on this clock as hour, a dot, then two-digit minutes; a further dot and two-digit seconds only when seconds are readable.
4.02
